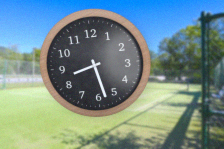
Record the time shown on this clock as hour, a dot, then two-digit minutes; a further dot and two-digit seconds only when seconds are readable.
8.28
